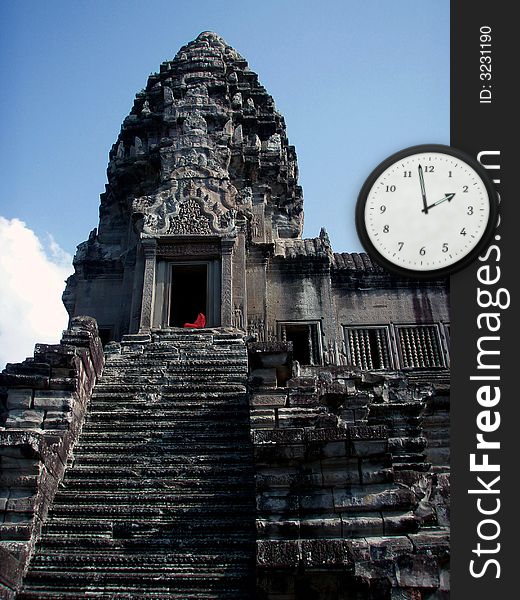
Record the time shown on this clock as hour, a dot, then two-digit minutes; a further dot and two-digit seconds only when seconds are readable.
1.58
